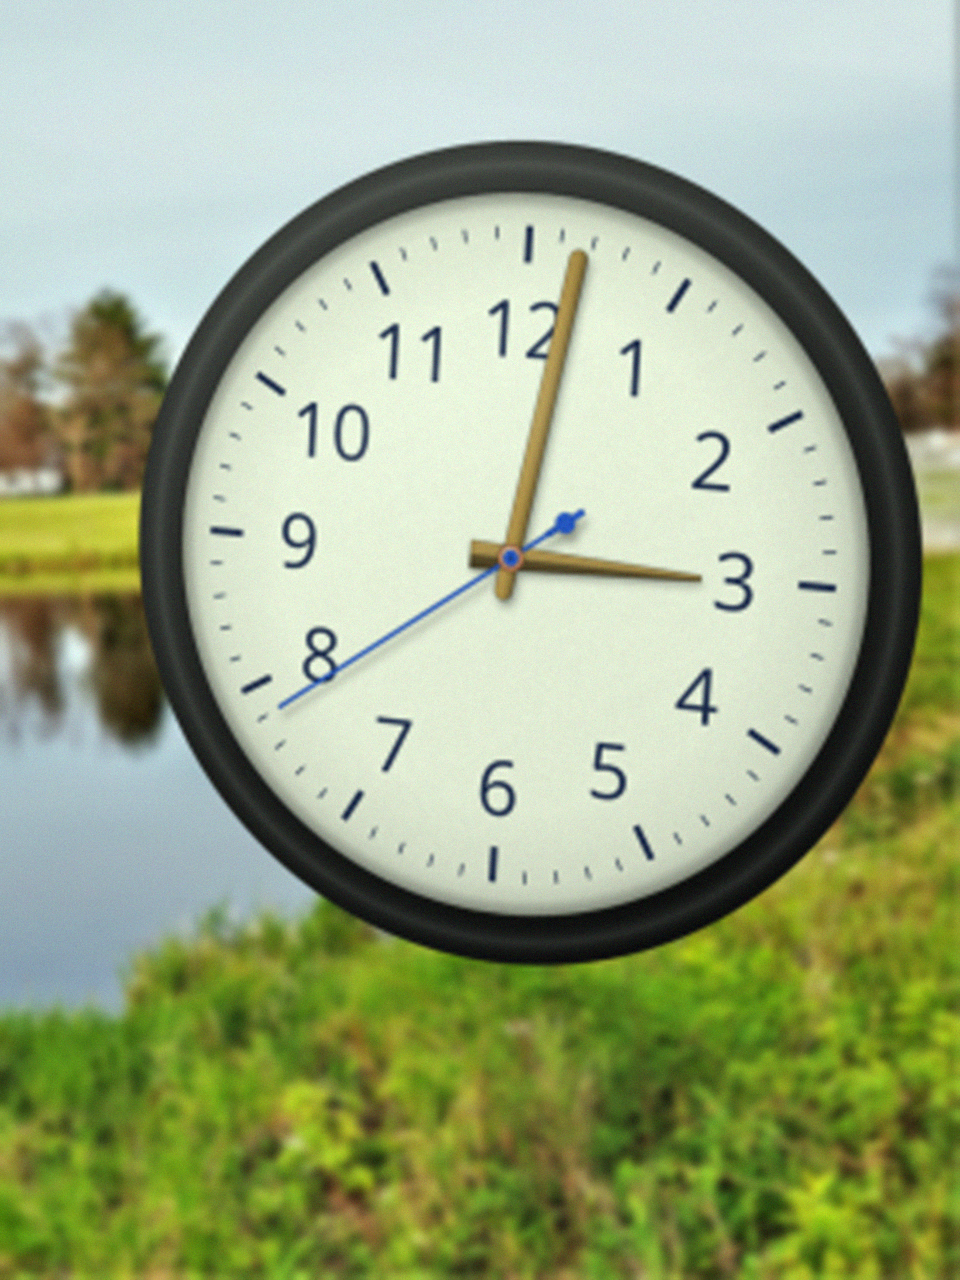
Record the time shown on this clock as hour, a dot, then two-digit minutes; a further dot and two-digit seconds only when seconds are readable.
3.01.39
